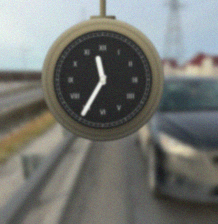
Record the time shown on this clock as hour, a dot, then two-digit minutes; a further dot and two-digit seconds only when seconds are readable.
11.35
